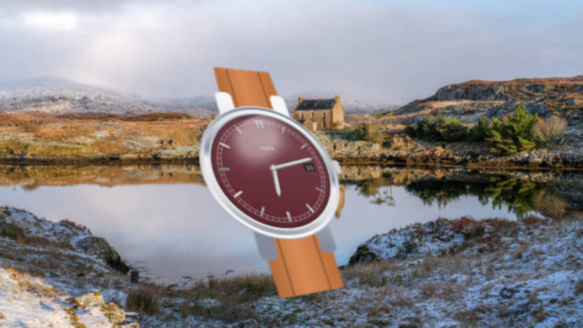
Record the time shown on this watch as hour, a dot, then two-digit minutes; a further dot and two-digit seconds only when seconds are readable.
6.13
